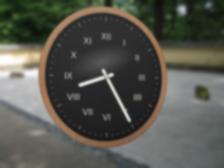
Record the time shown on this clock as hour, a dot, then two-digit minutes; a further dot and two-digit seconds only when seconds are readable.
8.25
